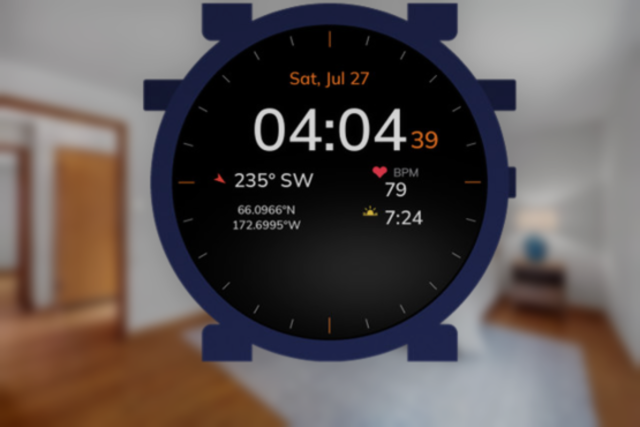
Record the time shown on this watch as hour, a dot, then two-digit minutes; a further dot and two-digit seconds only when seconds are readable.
4.04.39
